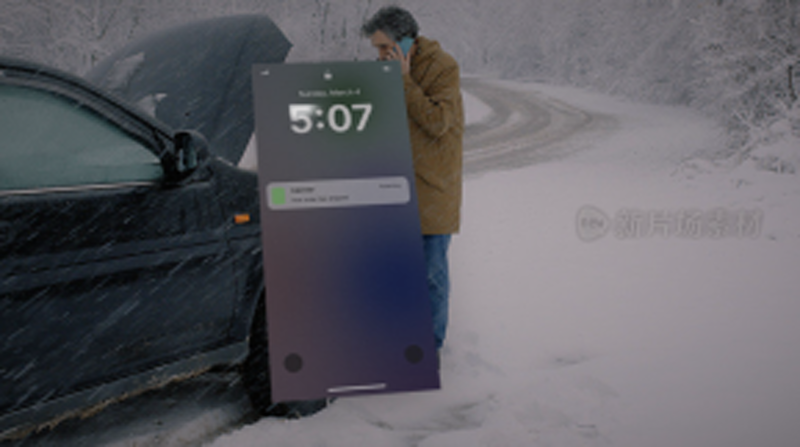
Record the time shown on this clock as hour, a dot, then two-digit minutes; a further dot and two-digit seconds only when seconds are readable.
5.07
